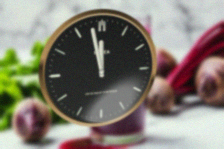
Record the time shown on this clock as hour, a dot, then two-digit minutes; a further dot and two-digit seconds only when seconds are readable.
11.58
